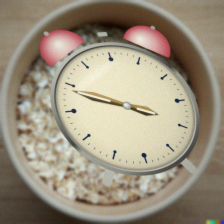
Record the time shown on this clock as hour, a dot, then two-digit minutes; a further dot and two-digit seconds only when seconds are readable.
3.49
